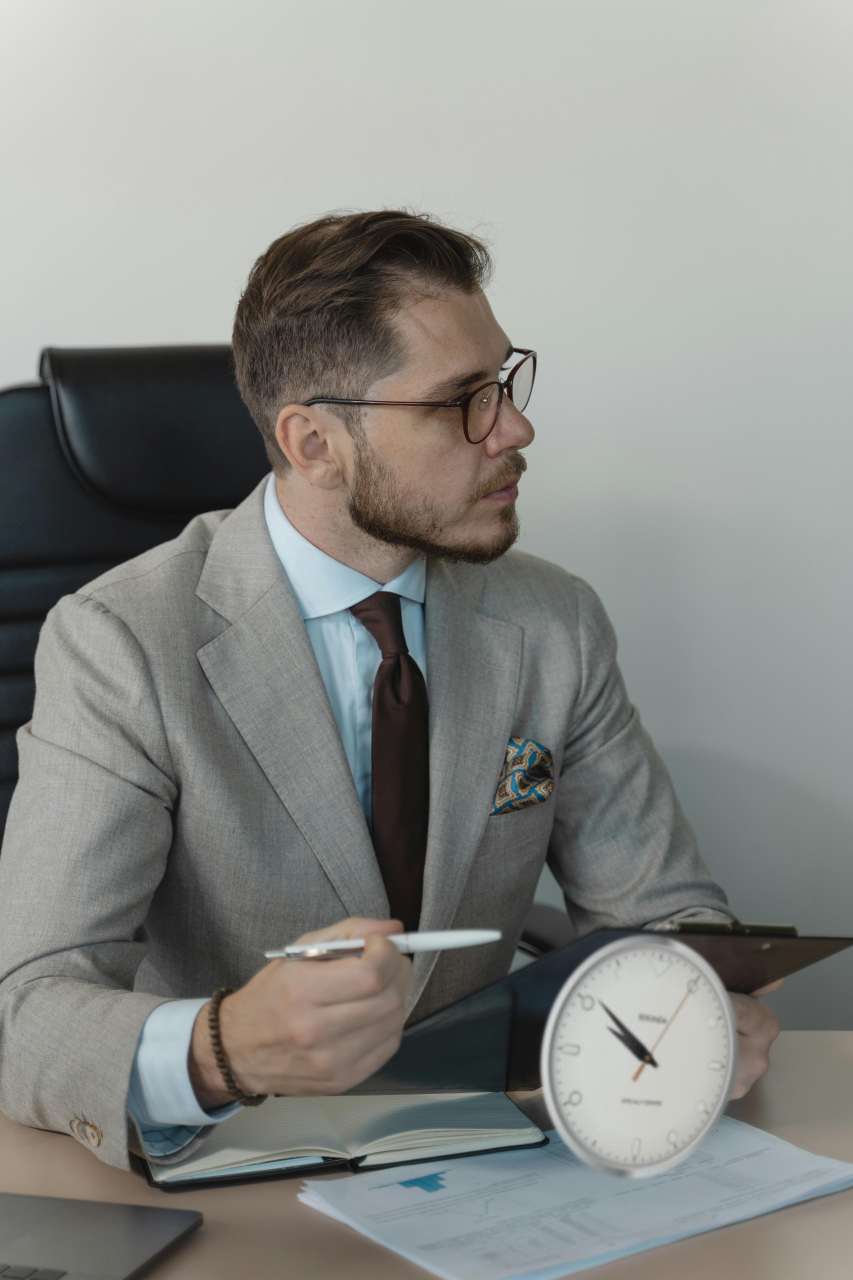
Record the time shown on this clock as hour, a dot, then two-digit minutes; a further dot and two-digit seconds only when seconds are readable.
9.51.05
